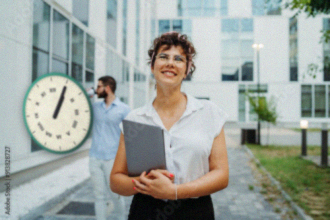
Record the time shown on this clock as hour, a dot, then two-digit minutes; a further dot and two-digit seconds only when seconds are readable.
1.05
